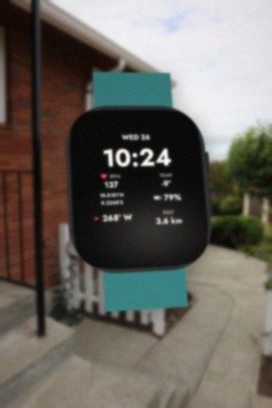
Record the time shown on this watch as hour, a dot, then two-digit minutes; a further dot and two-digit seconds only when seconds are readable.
10.24
